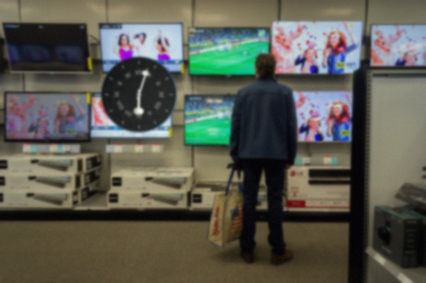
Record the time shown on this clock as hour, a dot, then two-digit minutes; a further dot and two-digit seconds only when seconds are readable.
6.03
